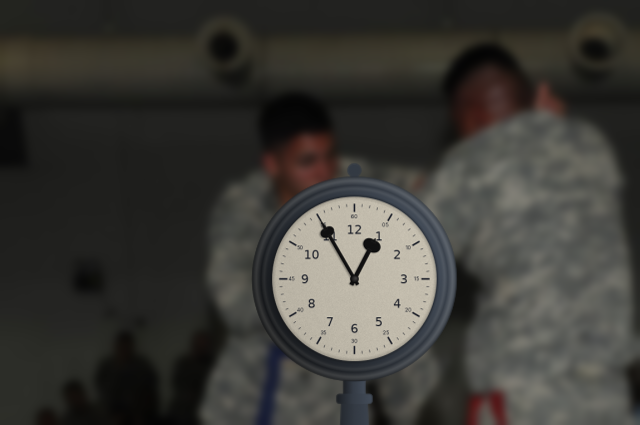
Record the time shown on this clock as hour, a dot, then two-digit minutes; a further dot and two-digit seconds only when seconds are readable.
12.55
